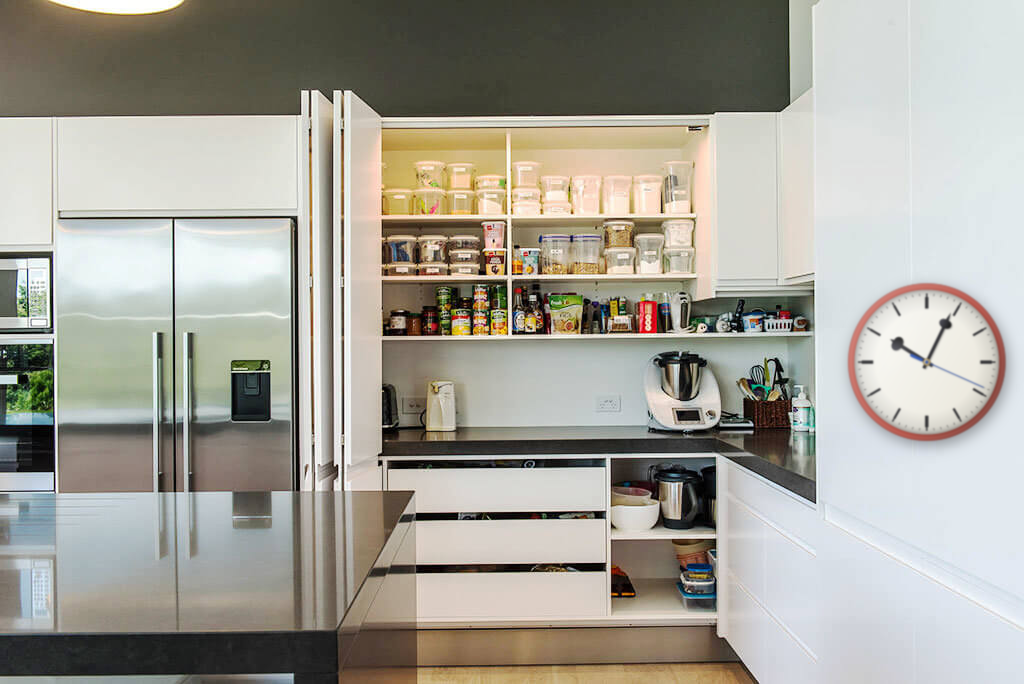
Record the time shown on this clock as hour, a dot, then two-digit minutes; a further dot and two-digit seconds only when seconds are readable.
10.04.19
